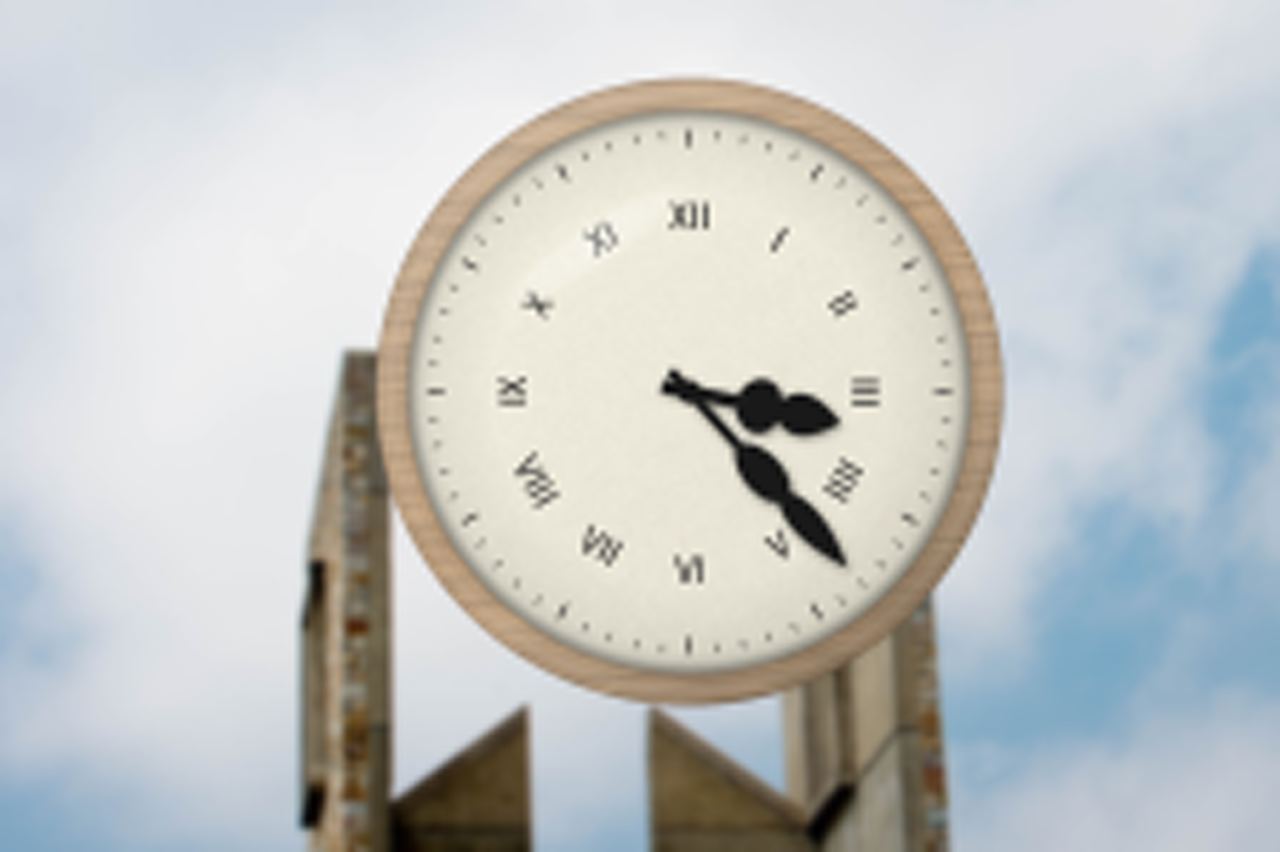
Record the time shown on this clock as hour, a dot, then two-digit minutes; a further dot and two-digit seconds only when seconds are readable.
3.23
